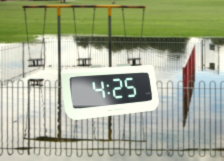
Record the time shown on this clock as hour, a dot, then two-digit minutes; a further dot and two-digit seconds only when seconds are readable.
4.25
